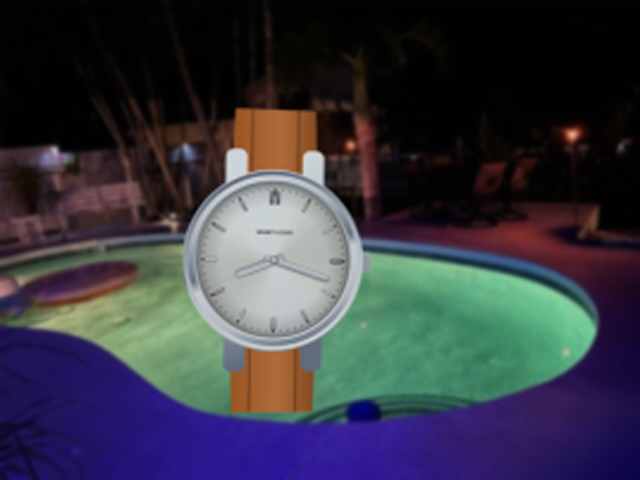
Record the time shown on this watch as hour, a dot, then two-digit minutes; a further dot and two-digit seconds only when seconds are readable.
8.18
